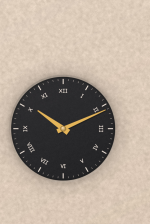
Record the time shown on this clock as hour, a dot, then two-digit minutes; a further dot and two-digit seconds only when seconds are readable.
10.11
